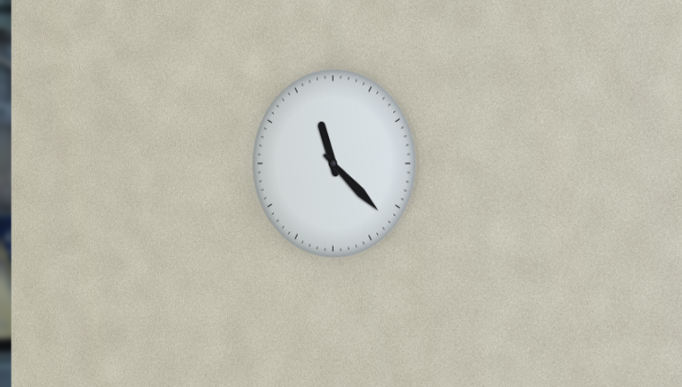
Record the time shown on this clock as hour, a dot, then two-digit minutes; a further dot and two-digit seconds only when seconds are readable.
11.22
